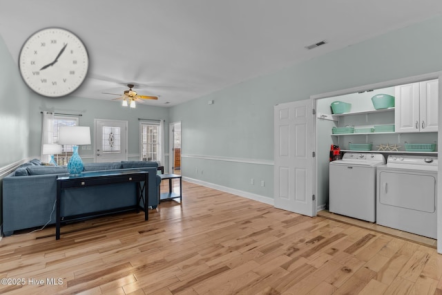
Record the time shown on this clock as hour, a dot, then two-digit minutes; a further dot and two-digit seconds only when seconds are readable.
8.06
